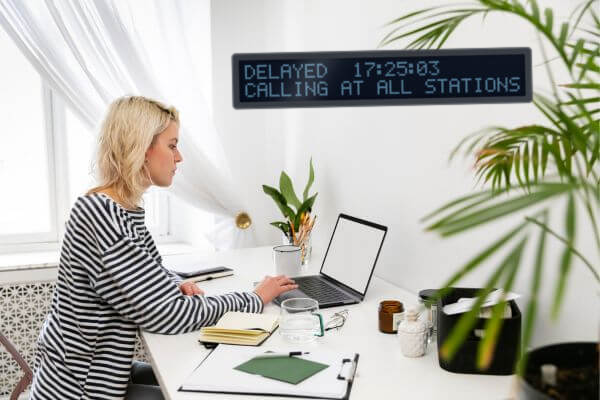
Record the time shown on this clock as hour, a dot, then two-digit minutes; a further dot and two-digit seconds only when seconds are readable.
17.25.03
